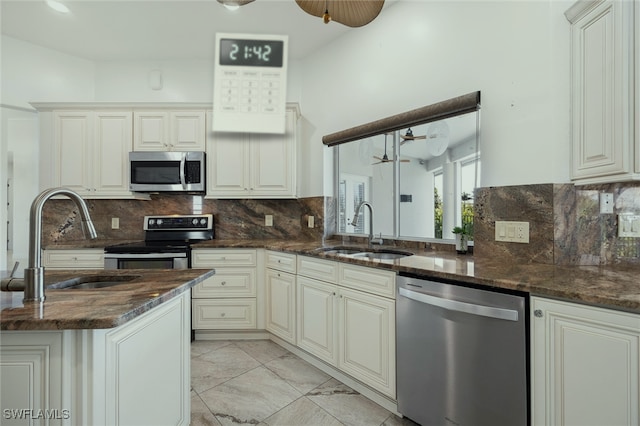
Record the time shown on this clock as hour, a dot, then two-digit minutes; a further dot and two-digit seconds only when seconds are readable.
21.42
